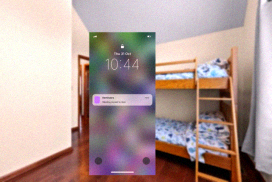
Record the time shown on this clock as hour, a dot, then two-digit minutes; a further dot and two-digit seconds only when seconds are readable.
10.44
